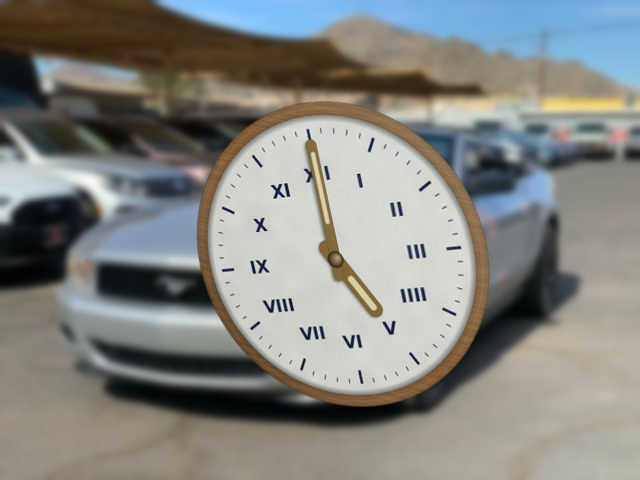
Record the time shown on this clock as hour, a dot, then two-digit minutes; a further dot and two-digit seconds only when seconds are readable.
5.00
